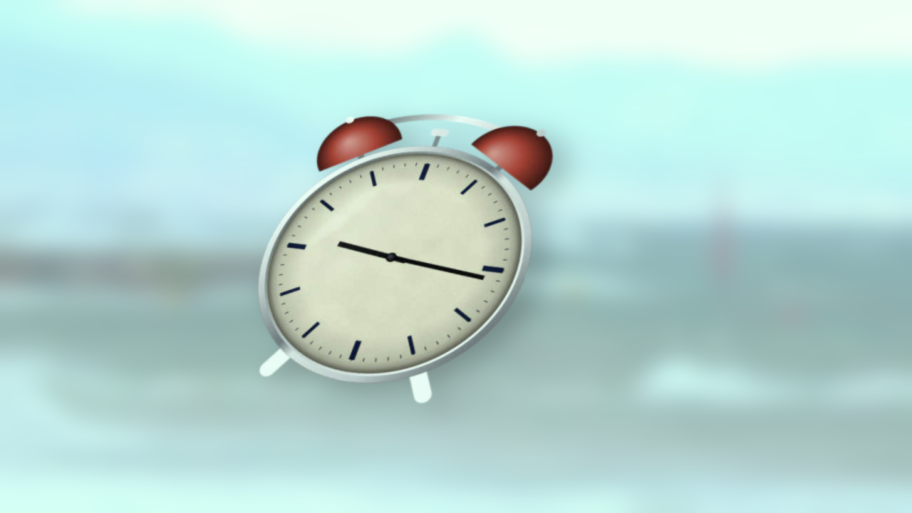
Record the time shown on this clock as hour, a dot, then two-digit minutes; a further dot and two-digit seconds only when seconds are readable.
9.16
